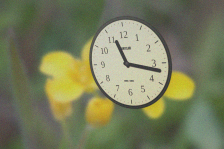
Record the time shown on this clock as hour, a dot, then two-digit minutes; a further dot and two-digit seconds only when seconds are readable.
11.17
